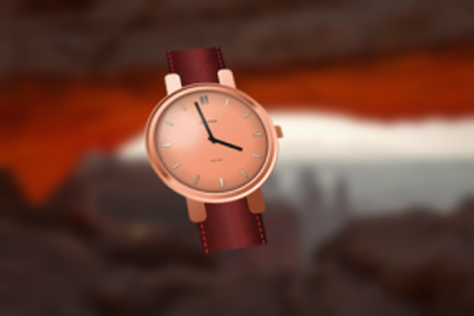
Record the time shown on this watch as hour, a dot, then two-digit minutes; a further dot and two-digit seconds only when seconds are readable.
3.58
